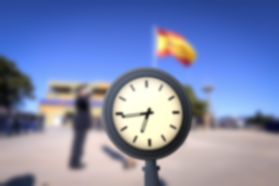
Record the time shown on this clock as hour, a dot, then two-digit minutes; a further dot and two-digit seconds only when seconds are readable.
6.44
